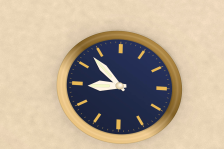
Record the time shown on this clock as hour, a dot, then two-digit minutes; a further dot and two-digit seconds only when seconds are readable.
8.53
